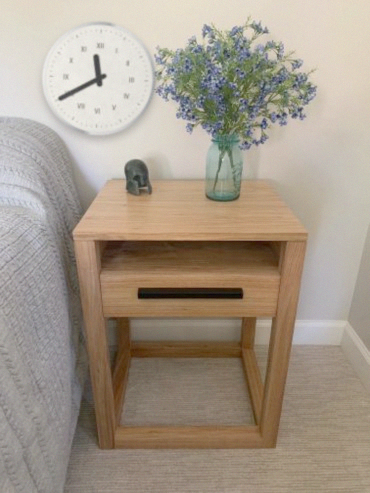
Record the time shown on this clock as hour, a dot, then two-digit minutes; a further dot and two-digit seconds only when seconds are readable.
11.40
